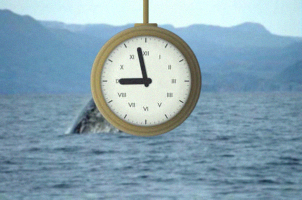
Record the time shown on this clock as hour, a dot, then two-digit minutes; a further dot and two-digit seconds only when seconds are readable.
8.58
